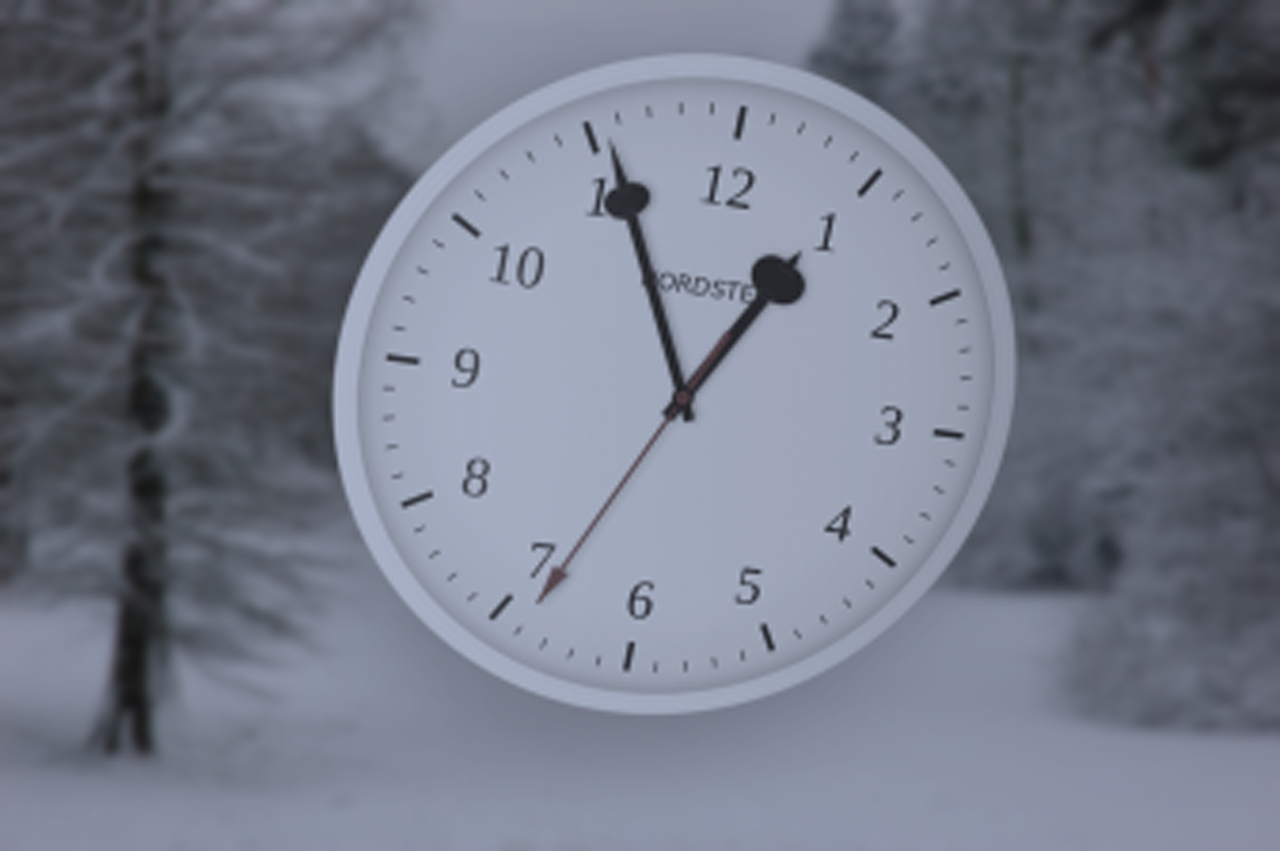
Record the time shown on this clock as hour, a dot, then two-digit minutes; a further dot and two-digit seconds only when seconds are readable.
12.55.34
